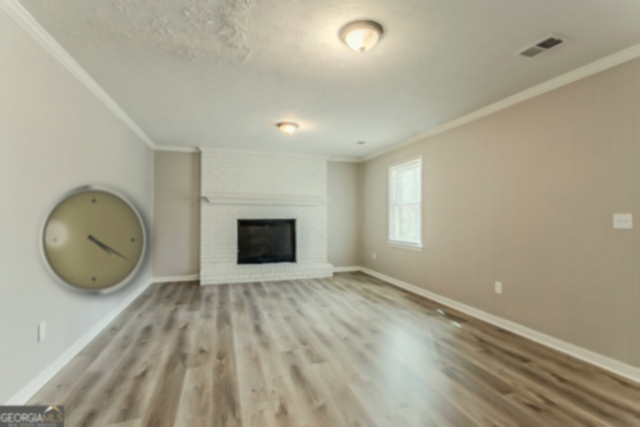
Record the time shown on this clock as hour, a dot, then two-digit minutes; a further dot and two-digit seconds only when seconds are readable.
4.20
